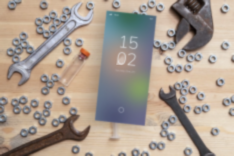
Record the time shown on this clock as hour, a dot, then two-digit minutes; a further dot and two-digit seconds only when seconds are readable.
15.02
